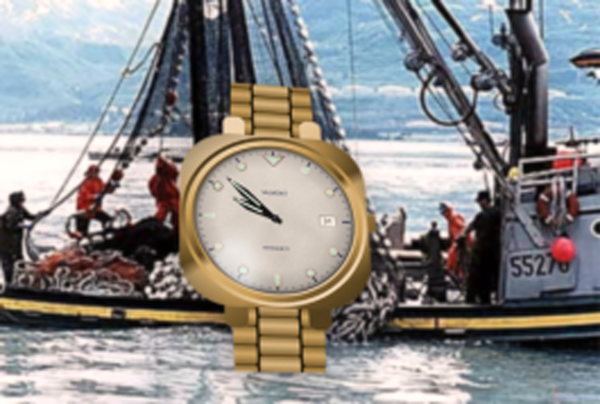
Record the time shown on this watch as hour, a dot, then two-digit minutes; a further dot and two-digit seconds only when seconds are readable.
9.52
